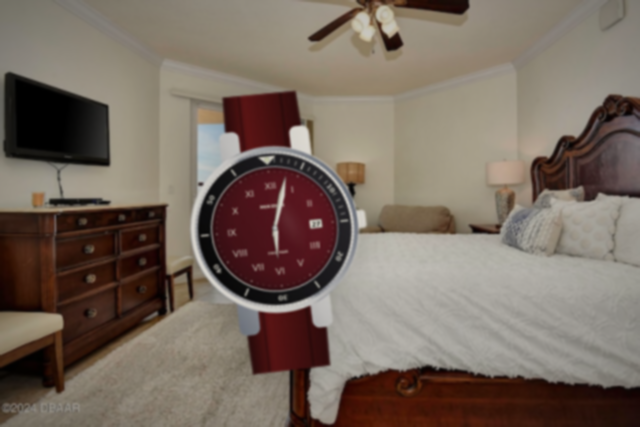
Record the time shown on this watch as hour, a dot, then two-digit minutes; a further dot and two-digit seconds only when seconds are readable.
6.03
